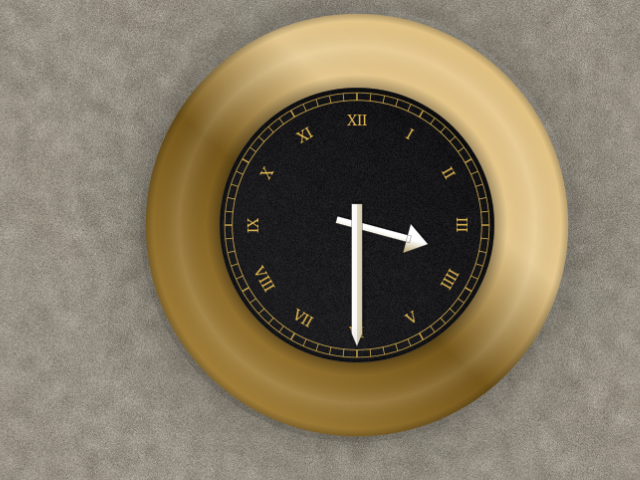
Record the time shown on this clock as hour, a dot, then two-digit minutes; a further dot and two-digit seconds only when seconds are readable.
3.30
